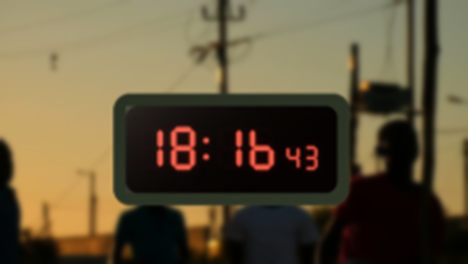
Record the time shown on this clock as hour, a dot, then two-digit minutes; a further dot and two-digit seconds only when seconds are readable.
18.16.43
